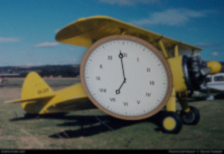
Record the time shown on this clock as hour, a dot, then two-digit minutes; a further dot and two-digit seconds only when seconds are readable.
6.59
